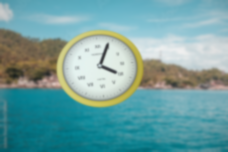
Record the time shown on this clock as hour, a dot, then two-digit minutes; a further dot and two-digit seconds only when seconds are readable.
4.04
